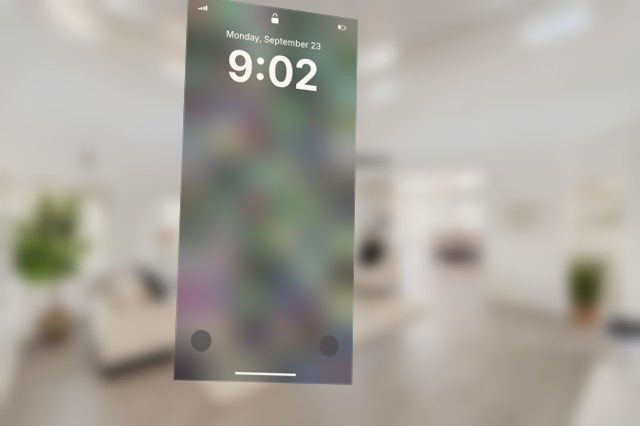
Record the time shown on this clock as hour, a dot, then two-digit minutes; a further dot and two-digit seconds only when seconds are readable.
9.02
